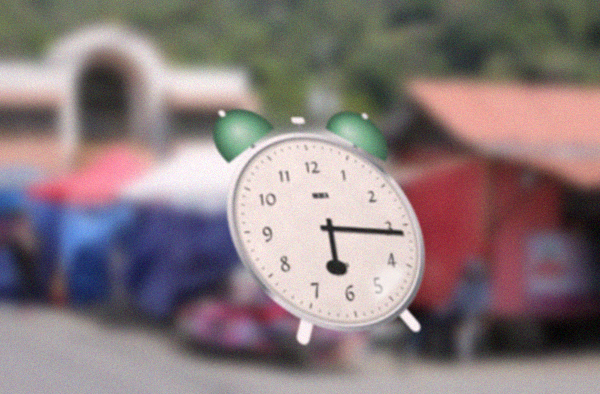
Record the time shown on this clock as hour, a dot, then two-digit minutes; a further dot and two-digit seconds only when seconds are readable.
6.16
